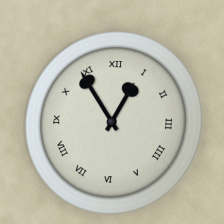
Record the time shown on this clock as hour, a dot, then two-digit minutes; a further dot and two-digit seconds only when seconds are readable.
12.54
